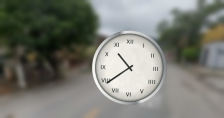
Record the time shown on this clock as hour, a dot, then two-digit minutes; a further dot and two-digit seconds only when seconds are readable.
10.39
